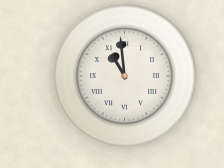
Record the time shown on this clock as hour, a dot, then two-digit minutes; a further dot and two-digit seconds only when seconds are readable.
10.59
